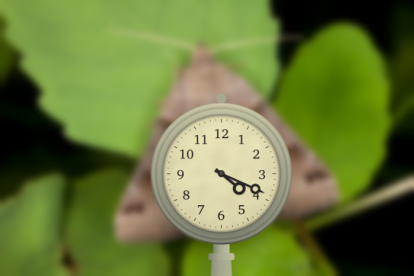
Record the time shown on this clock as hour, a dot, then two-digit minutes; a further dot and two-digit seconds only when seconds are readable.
4.19
